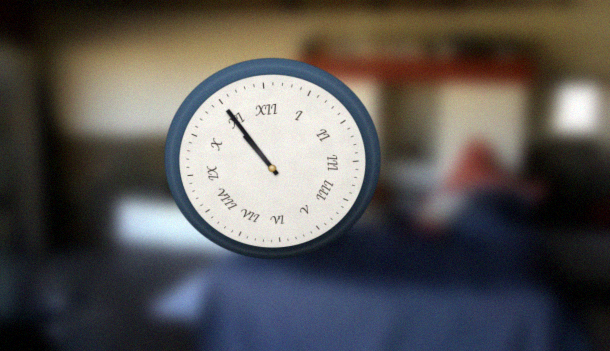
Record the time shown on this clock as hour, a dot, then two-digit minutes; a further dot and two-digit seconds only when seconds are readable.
10.55
